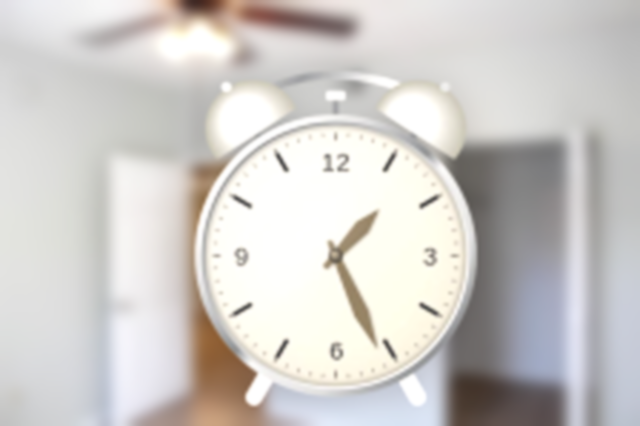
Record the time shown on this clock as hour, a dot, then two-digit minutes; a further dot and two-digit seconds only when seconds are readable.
1.26
